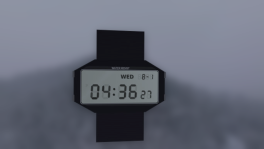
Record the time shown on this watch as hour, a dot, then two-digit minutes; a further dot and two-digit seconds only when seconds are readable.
4.36.27
